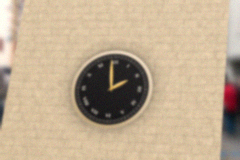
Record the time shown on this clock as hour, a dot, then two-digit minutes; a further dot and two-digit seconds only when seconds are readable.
1.59
